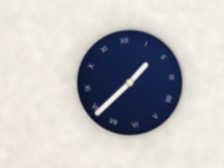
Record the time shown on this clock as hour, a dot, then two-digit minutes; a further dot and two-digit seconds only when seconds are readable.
1.39
